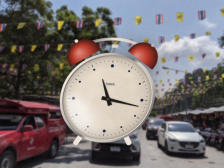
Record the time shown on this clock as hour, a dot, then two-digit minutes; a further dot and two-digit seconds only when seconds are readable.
11.17
